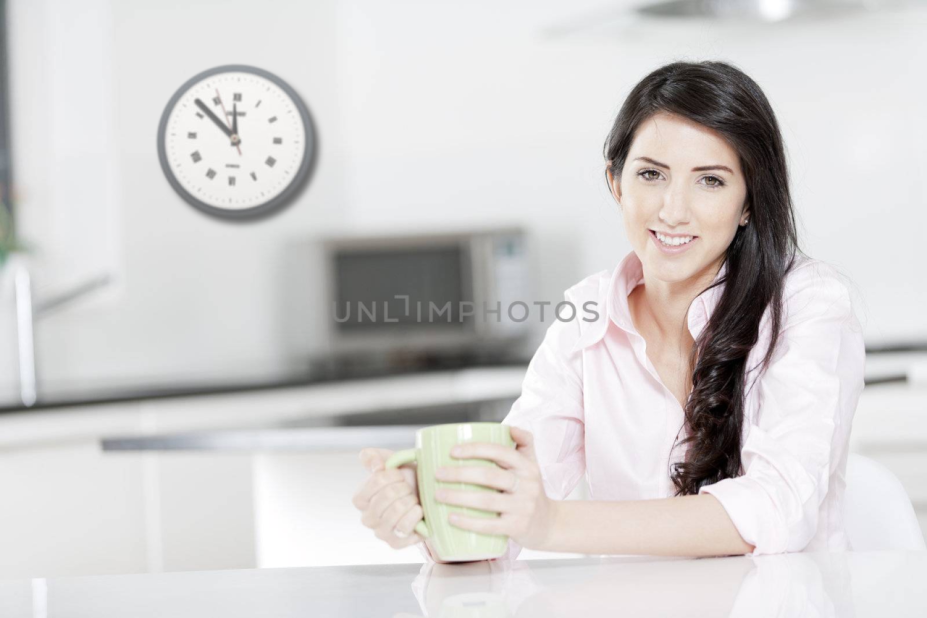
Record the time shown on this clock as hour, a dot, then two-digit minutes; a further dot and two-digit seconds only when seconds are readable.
11.51.56
